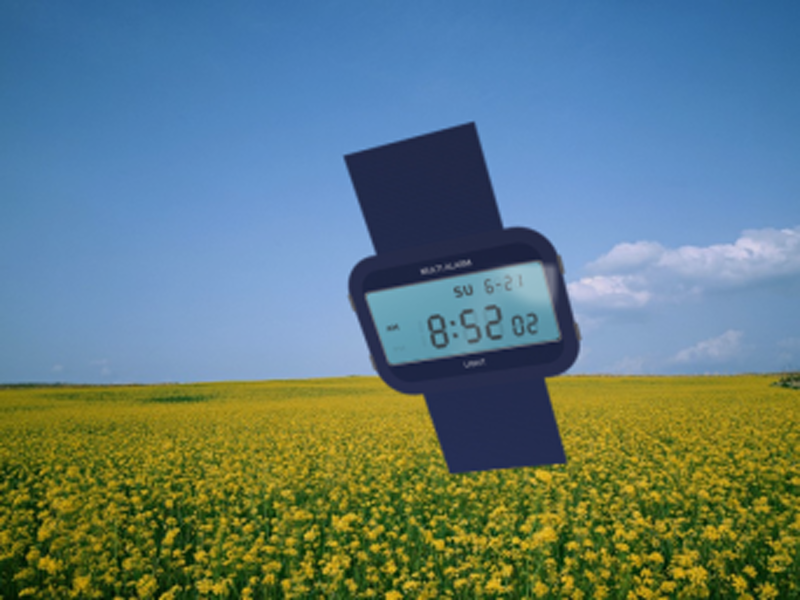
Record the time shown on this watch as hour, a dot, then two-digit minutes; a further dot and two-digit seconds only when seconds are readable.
8.52.02
